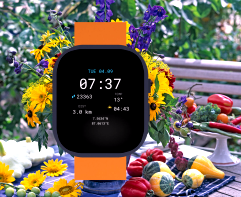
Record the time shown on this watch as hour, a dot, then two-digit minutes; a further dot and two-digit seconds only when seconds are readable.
7.37
